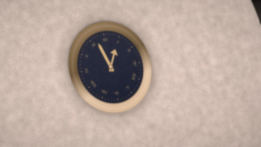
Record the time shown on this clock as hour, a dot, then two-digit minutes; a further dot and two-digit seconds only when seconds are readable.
12.57
